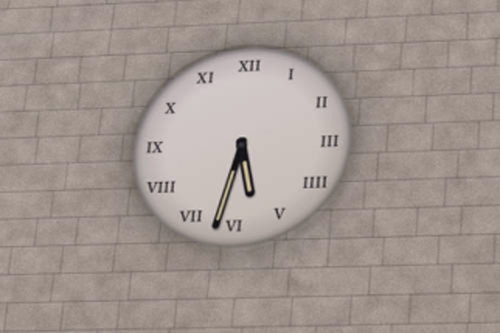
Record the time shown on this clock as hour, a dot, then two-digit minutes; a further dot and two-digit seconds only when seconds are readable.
5.32
